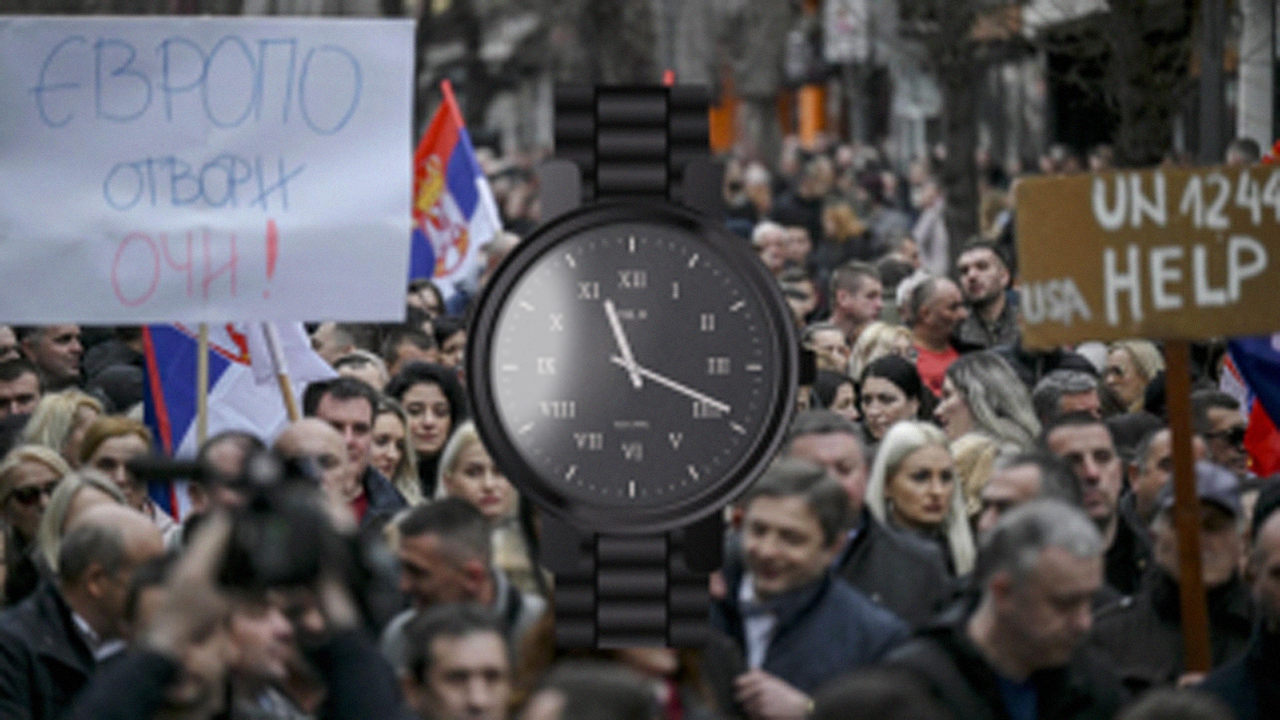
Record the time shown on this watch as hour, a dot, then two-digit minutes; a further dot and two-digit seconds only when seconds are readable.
11.19
